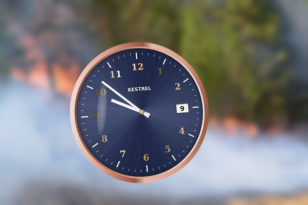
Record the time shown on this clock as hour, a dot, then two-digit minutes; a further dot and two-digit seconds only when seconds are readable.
9.52
